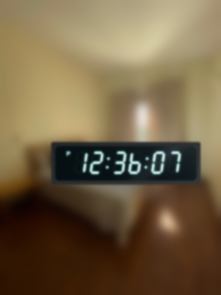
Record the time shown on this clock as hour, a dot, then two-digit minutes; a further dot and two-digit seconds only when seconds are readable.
12.36.07
